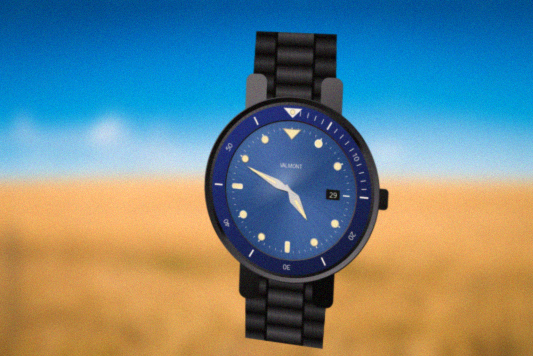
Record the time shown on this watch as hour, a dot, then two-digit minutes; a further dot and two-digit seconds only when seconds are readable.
4.49
